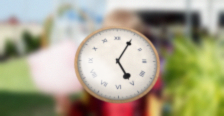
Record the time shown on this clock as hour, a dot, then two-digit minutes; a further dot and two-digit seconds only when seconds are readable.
5.05
